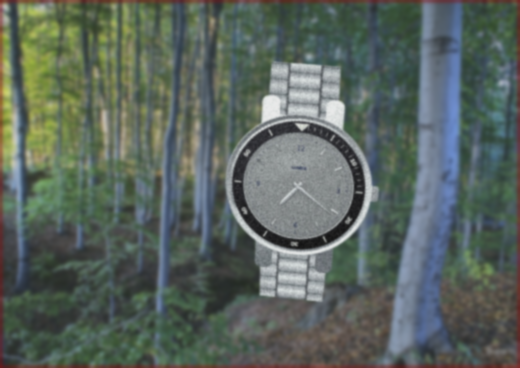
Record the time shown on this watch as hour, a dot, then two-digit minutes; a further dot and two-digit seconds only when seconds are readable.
7.21
